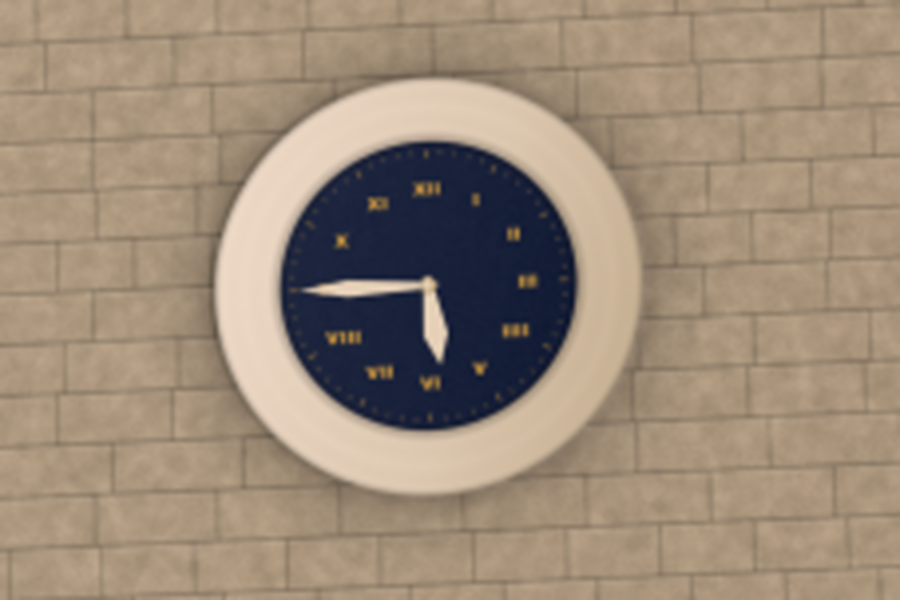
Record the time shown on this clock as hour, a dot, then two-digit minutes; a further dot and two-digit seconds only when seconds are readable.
5.45
